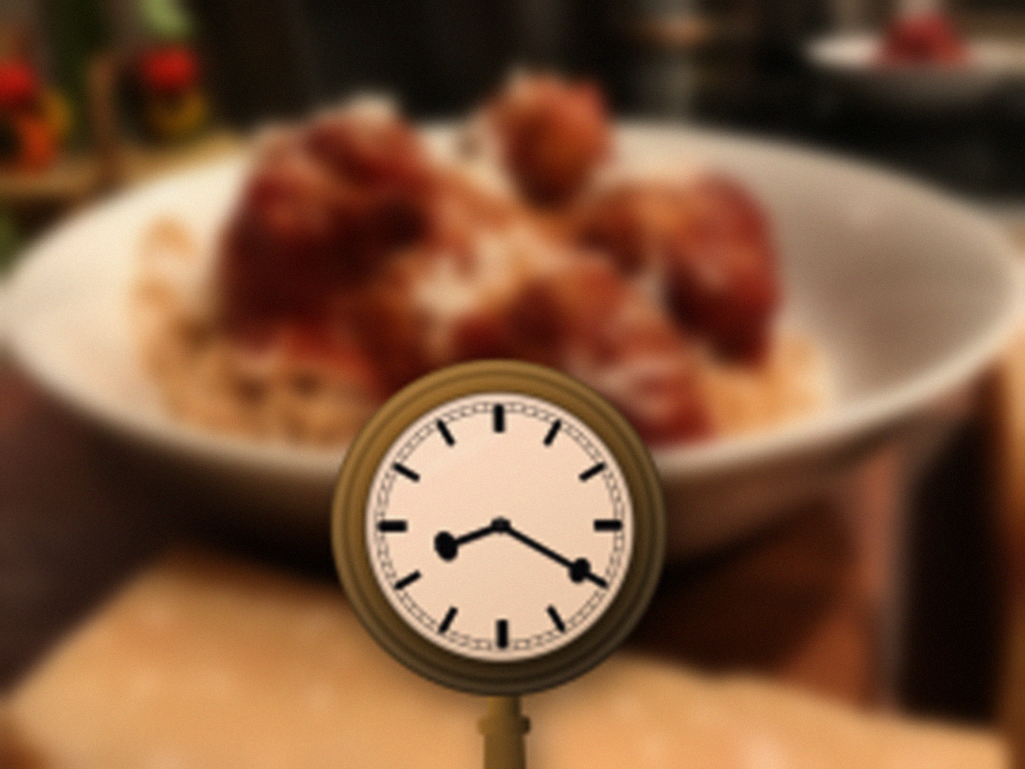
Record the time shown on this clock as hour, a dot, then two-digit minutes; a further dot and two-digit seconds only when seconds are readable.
8.20
